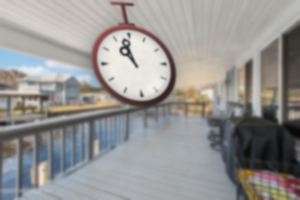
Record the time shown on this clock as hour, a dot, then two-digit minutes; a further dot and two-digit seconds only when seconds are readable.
10.58
